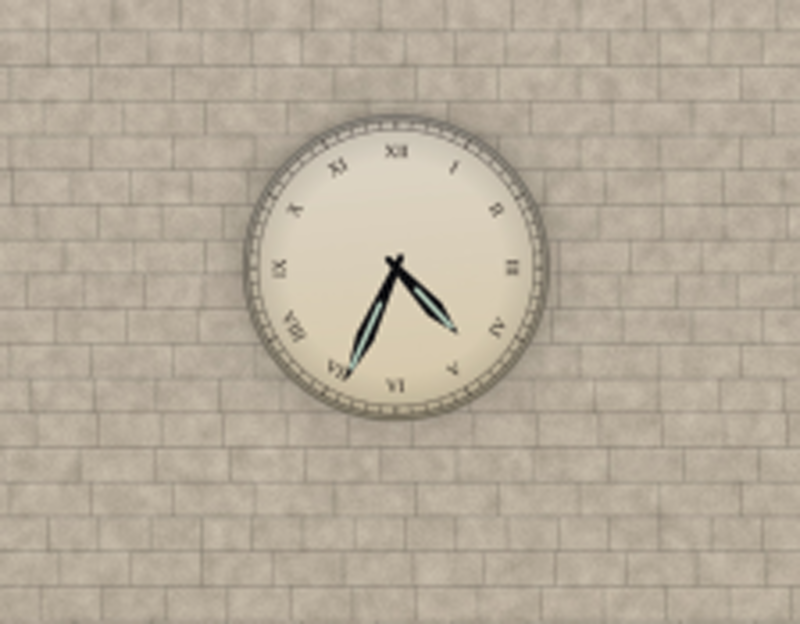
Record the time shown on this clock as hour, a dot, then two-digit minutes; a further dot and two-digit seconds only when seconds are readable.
4.34
